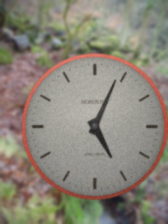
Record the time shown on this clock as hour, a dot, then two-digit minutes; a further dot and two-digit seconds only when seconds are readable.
5.04
